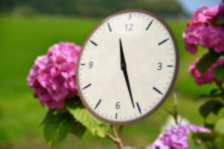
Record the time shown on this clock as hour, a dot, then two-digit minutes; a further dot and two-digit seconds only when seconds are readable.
11.26
